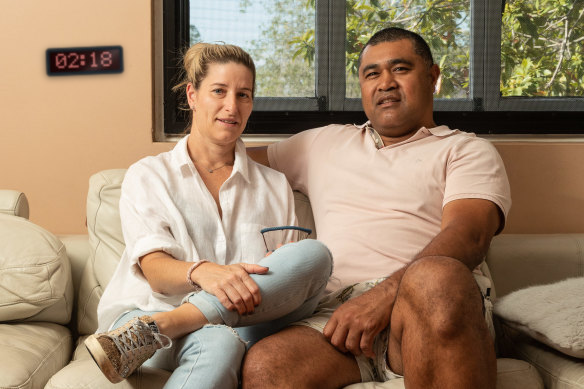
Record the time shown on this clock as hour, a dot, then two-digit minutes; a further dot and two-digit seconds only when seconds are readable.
2.18
